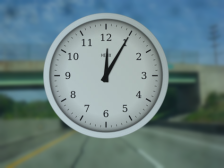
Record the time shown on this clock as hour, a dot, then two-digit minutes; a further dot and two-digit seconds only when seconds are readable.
12.05
